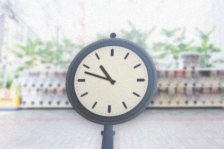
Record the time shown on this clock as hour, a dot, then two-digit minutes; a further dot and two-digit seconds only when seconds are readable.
10.48
